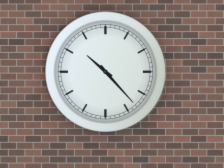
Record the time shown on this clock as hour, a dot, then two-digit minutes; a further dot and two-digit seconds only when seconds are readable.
10.23
